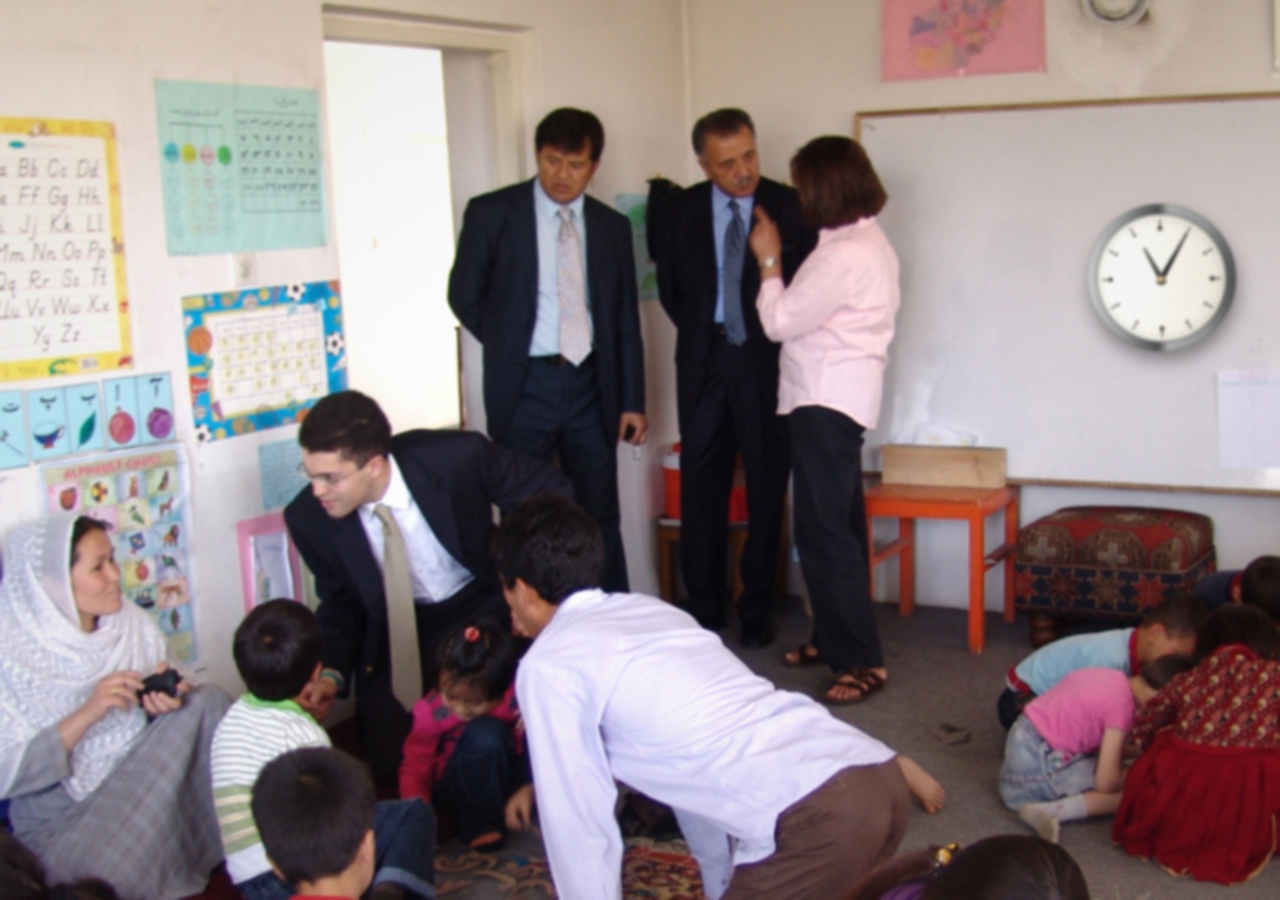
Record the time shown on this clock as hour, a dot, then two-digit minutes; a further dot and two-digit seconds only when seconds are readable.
11.05
